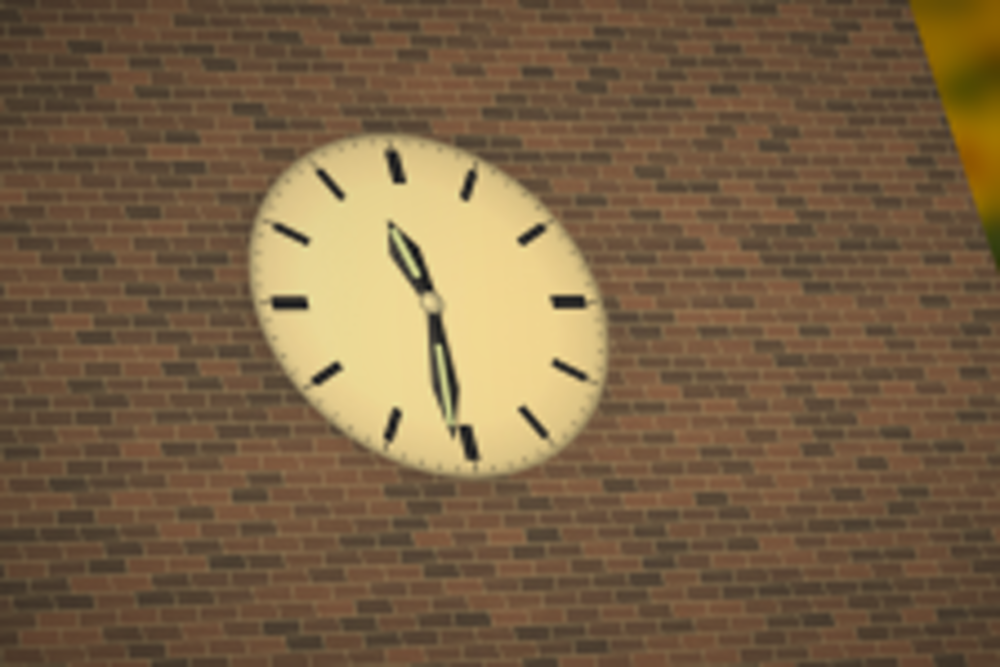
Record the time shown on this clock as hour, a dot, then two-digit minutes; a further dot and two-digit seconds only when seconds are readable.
11.31
